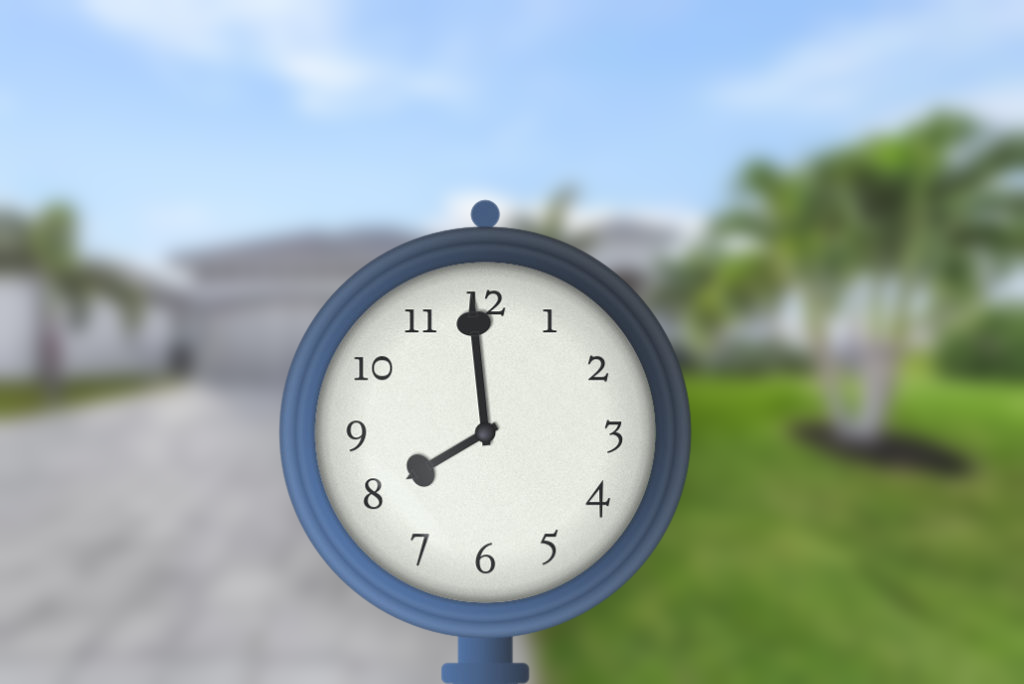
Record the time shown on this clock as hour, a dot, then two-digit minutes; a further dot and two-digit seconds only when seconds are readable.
7.59
